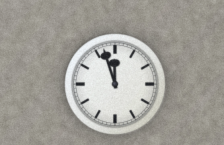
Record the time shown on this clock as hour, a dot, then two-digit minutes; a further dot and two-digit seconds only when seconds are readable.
11.57
